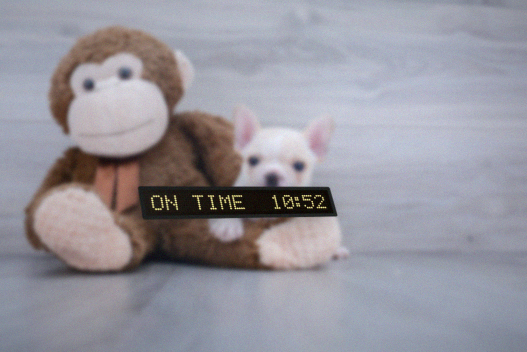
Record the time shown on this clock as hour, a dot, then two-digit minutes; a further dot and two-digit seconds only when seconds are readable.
10.52
